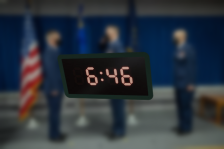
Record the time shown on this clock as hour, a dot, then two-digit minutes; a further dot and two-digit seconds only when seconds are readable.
6.46
